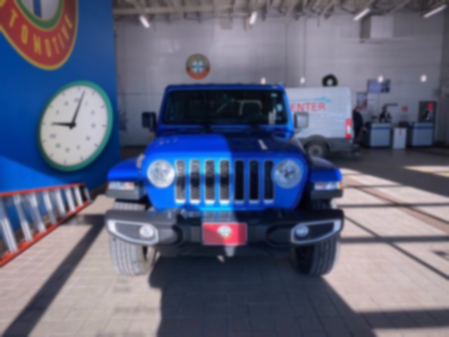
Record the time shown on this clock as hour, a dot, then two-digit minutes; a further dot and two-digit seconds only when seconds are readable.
9.02
